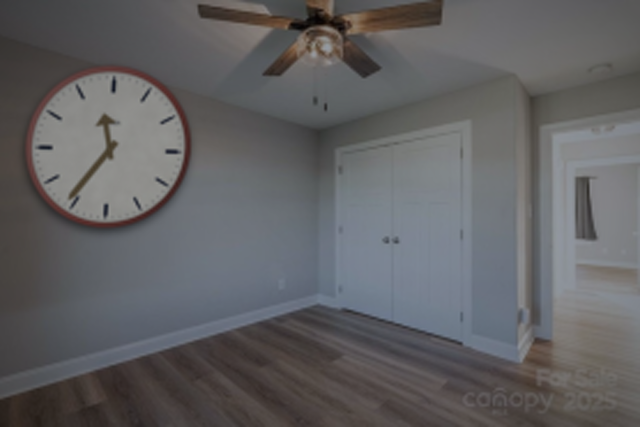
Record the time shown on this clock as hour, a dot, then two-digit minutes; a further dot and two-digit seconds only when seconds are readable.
11.36
